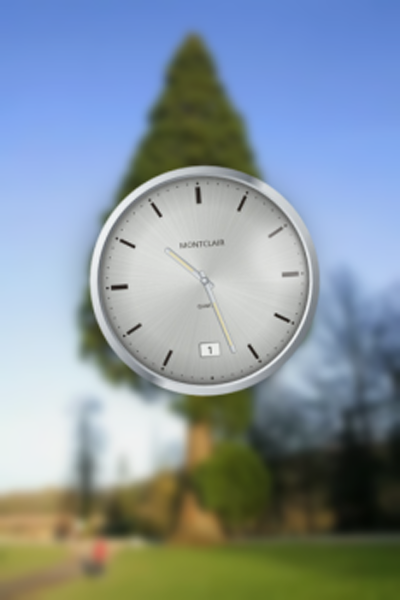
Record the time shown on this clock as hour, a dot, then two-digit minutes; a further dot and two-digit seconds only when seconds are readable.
10.27
